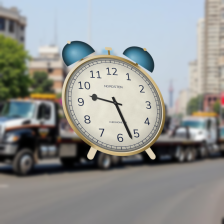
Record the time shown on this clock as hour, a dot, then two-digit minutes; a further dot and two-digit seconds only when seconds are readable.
9.27
